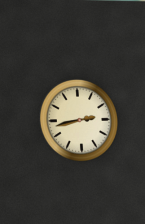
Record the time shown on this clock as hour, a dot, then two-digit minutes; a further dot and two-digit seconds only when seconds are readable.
2.43
